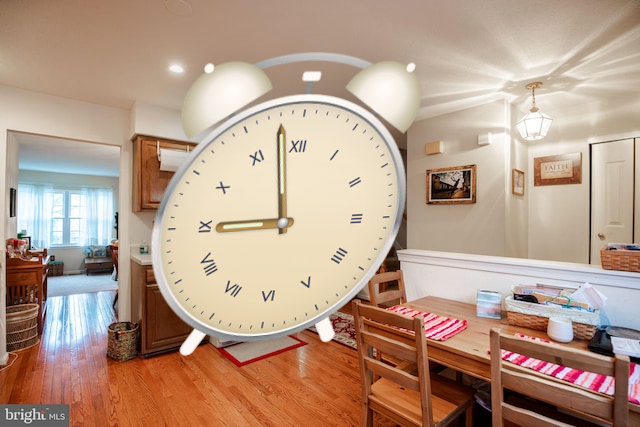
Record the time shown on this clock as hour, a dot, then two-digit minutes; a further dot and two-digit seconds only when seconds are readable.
8.58
